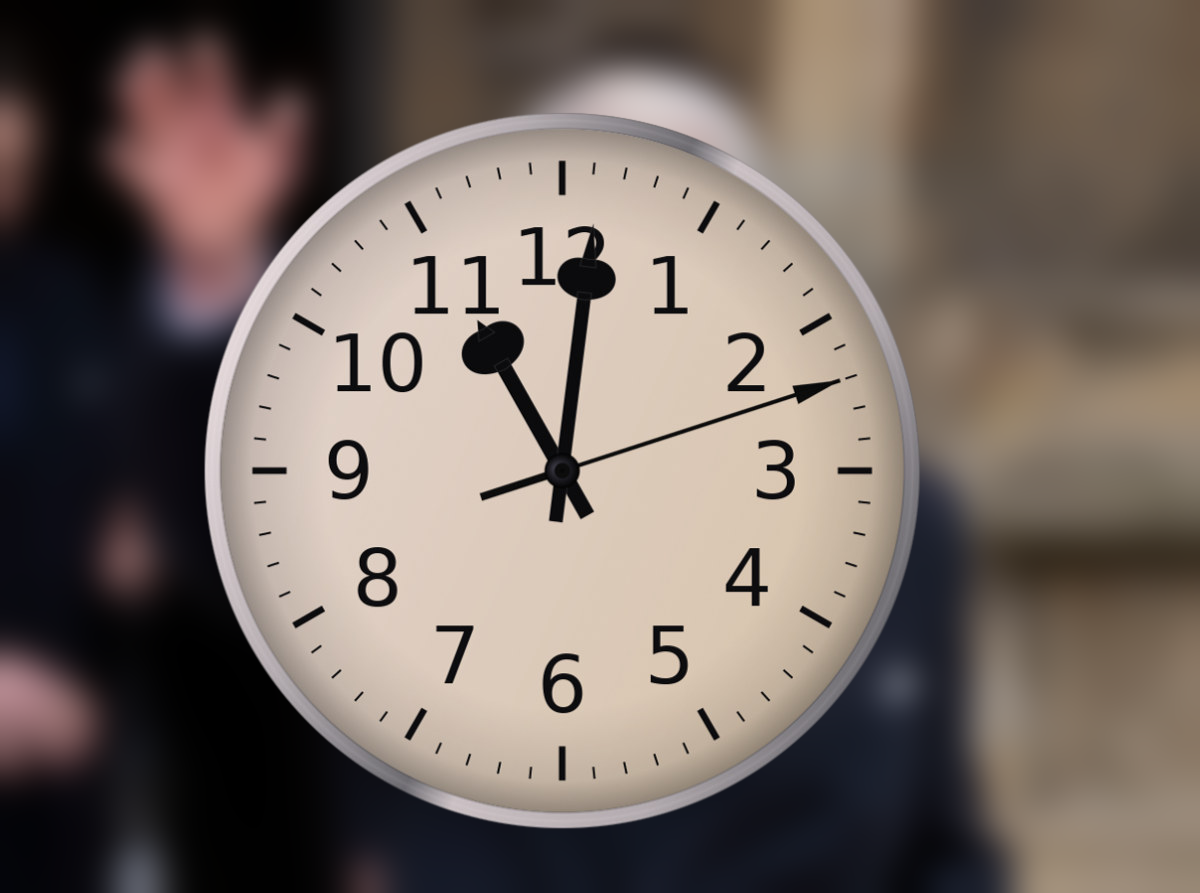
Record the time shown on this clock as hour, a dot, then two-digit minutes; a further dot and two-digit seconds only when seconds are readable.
11.01.12
